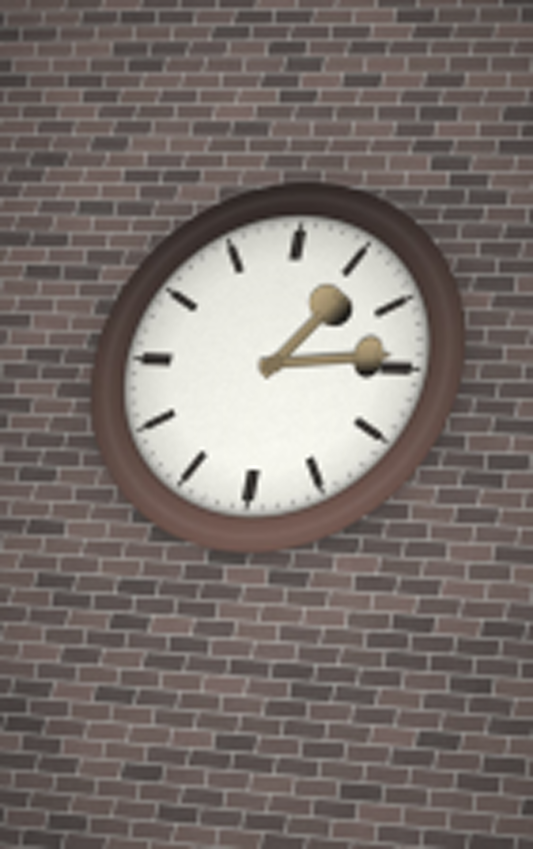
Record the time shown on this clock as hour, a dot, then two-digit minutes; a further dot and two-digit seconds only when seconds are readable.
1.14
